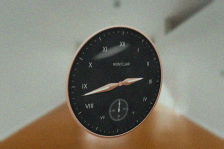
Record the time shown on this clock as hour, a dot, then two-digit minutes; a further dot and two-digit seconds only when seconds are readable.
2.43
